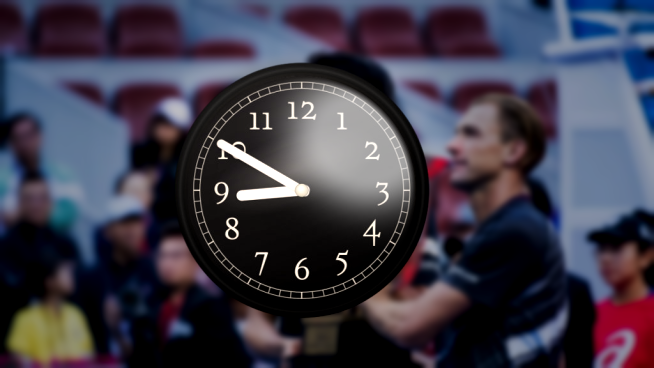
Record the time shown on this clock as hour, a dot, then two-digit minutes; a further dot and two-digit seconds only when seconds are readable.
8.50
